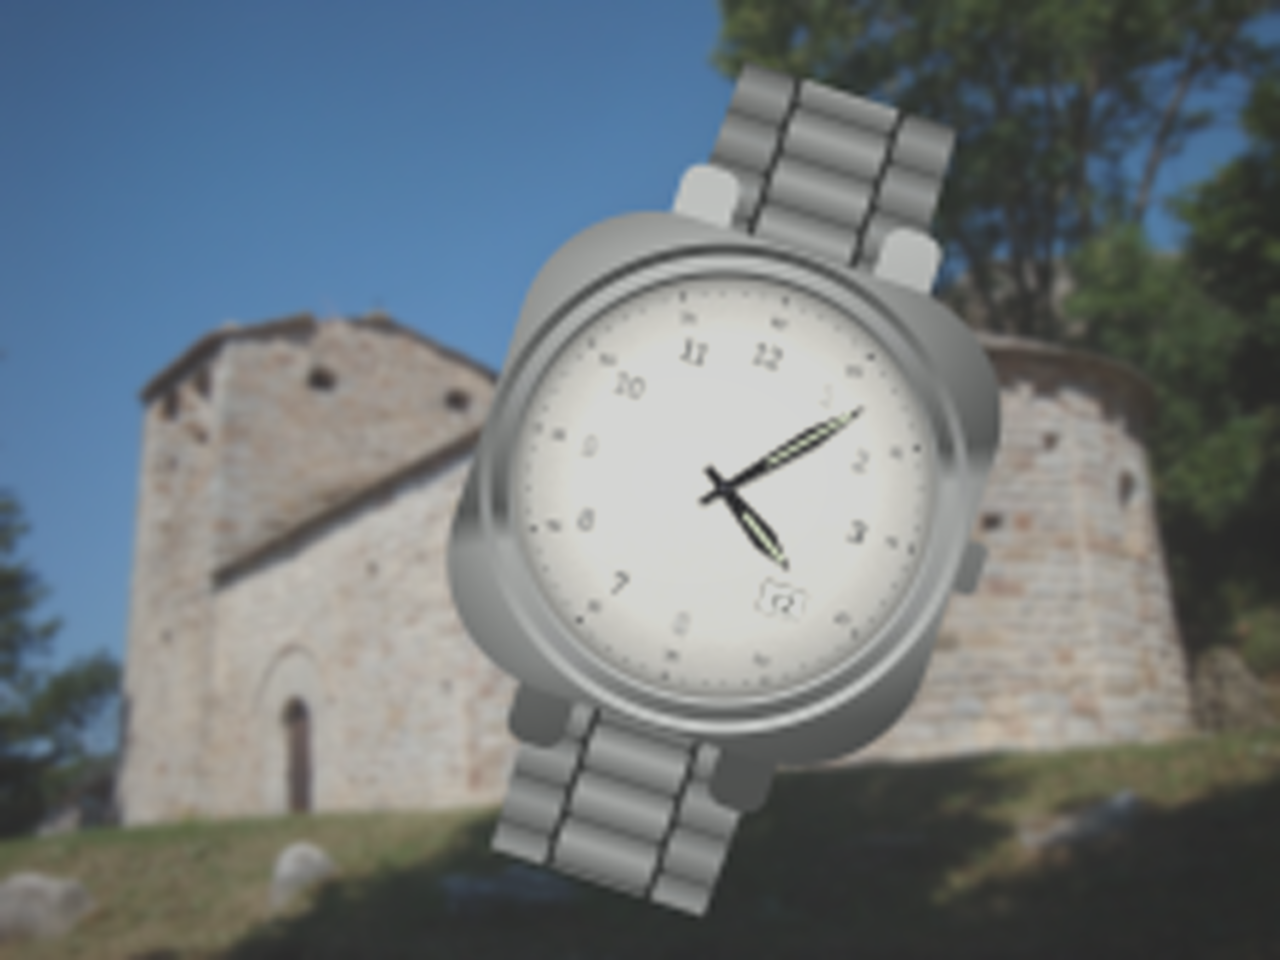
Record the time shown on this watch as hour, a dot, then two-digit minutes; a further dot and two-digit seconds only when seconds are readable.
4.07
